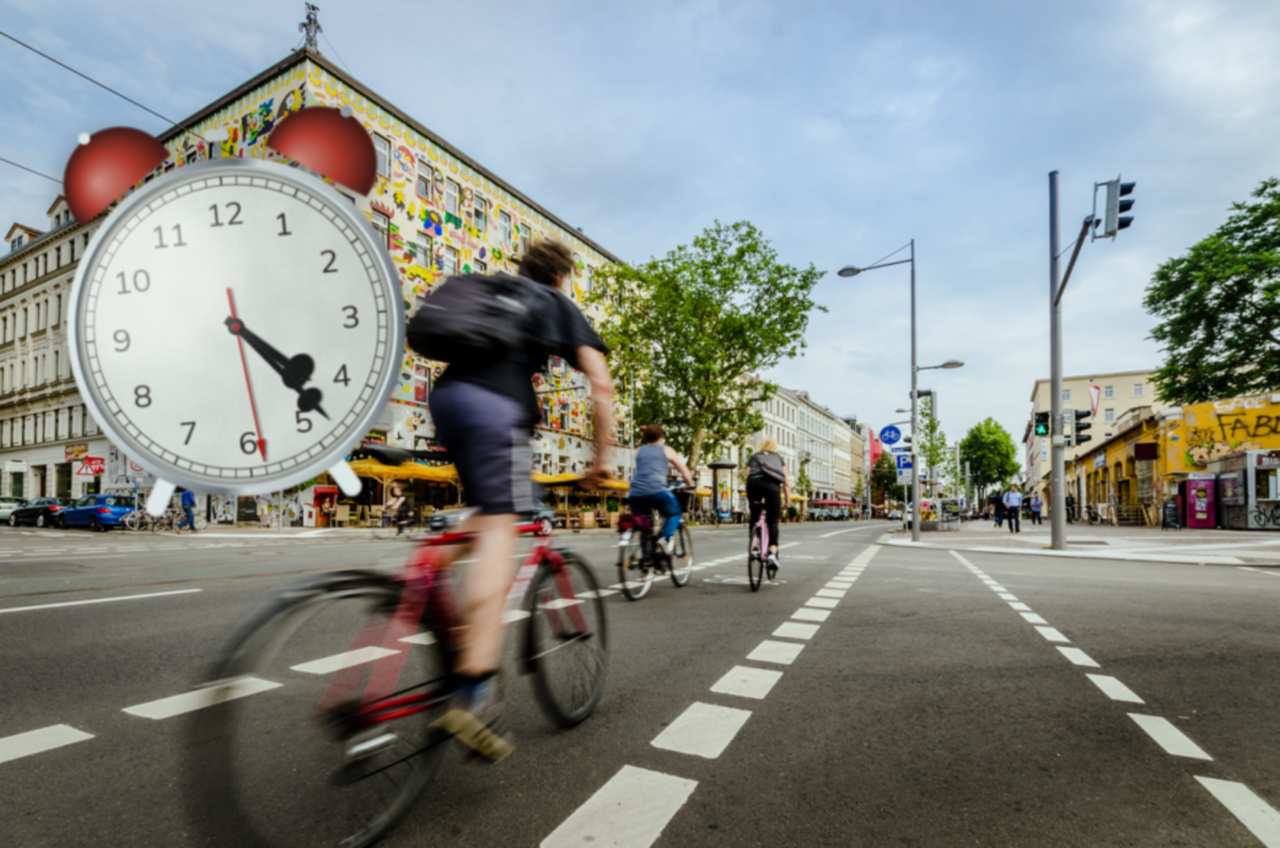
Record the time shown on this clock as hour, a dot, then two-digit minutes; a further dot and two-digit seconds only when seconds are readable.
4.23.29
